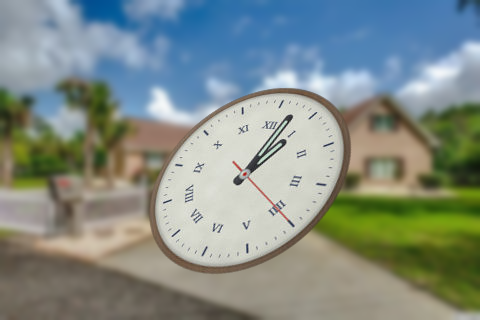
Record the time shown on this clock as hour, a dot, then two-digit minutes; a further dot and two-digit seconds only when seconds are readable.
1.02.20
